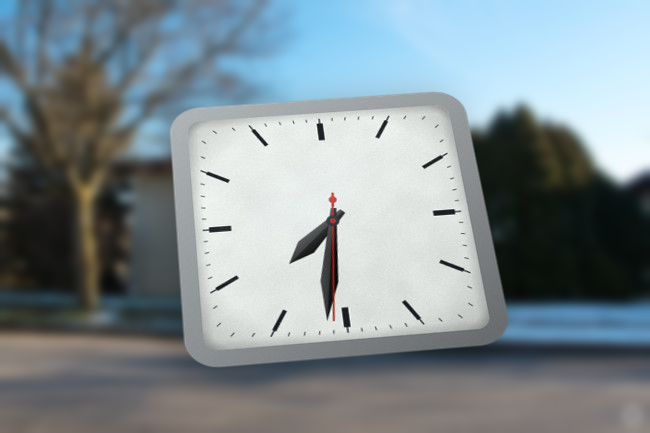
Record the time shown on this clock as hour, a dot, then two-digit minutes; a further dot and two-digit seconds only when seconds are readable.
7.31.31
